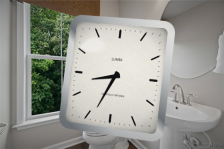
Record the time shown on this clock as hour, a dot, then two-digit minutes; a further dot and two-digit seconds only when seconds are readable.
8.34
